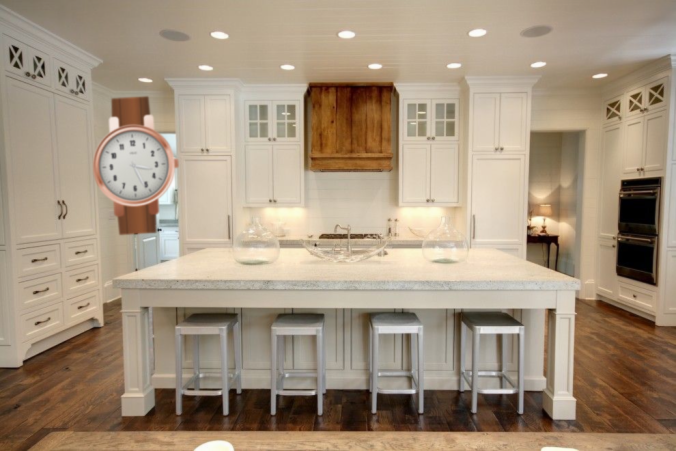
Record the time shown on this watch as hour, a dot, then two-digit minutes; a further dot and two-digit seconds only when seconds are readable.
3.26
